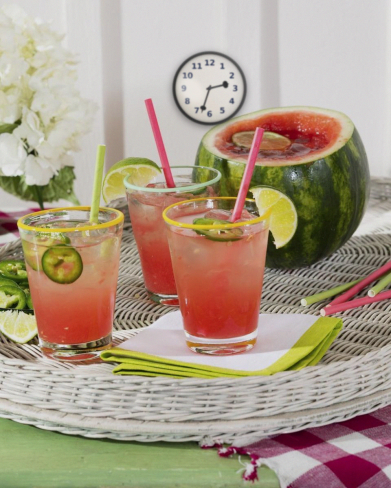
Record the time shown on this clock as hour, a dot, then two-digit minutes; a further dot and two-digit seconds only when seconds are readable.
2.33
